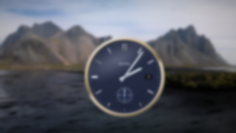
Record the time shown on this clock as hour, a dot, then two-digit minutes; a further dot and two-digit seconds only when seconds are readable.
2.06
